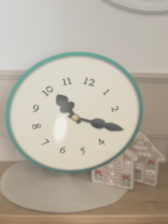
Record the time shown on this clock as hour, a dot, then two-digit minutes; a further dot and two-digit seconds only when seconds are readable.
10.15
